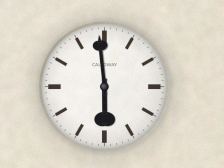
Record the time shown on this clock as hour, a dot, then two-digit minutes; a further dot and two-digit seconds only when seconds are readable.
5.59
